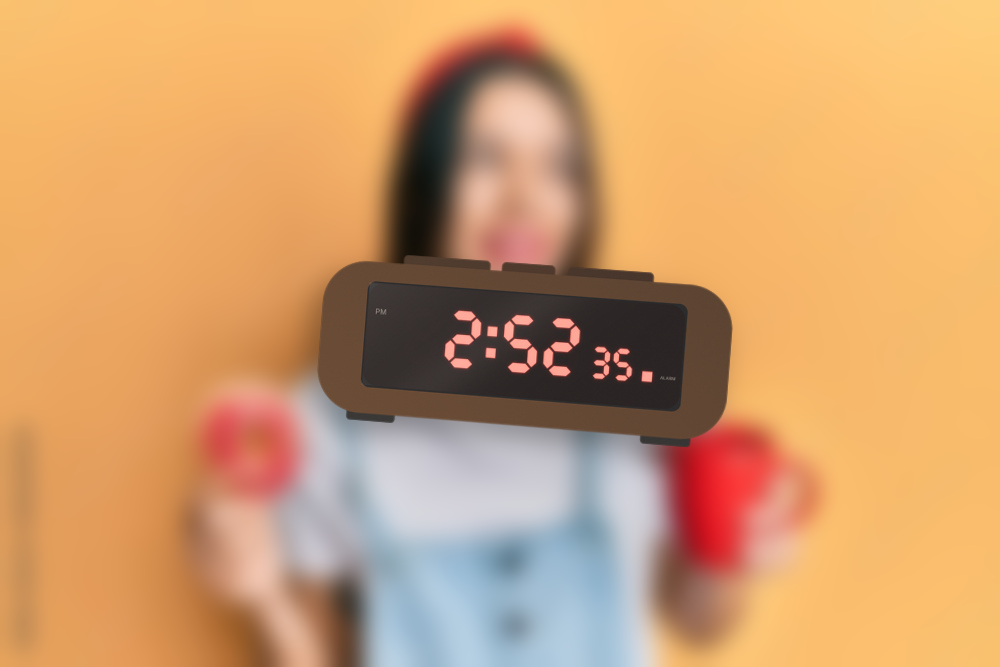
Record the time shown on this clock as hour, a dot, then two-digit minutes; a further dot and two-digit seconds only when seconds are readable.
2.52.35
